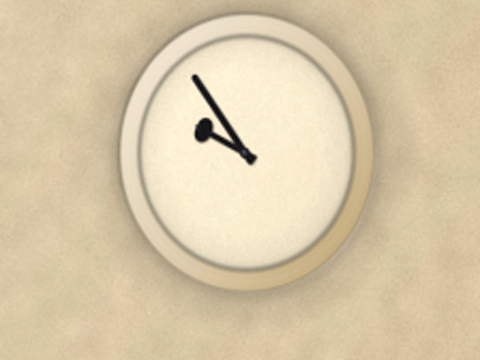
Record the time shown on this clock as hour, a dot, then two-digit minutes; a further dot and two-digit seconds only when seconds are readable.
9.54
